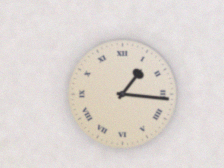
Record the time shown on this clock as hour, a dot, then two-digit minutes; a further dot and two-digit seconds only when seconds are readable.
1.16
